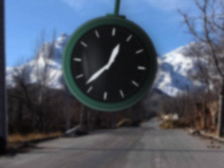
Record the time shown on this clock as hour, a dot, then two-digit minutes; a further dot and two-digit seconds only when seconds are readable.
12.37
